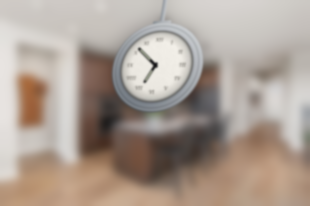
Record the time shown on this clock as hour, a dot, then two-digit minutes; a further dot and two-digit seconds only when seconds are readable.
6.52
